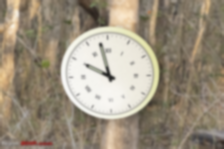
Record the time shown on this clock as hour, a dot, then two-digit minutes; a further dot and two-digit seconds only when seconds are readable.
9.58
